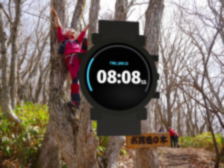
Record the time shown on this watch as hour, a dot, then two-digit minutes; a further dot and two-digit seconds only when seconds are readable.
8.08
